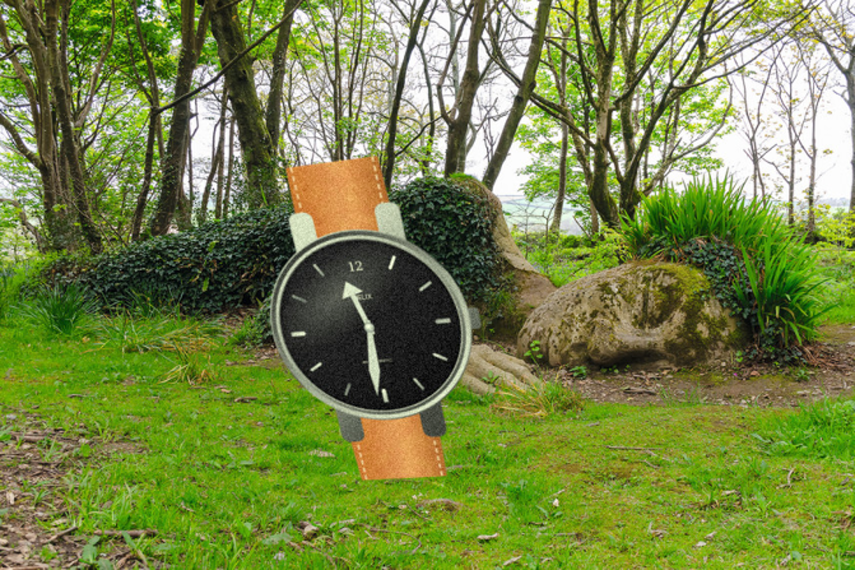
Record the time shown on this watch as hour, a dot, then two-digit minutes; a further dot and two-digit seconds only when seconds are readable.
11.31
